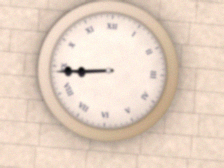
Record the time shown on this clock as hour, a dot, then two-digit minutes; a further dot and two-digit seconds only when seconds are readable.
8.44
